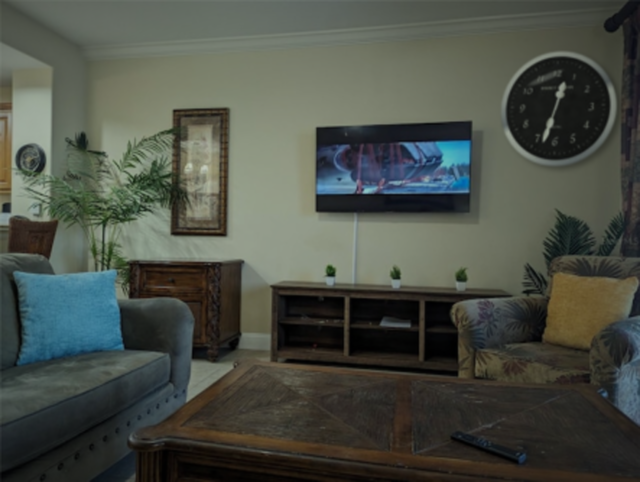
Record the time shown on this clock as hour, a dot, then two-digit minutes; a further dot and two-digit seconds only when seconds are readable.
12.33
